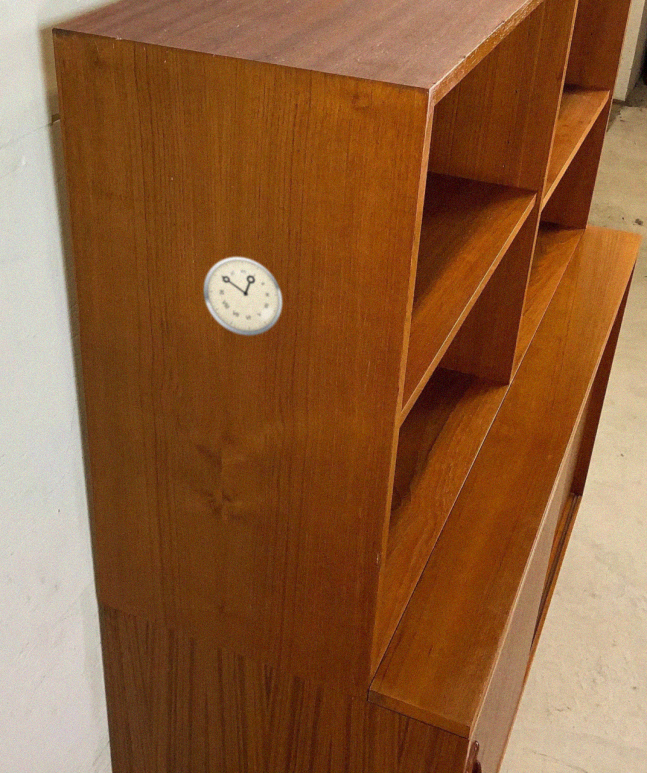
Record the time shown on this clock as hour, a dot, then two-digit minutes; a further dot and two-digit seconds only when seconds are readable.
12.51
